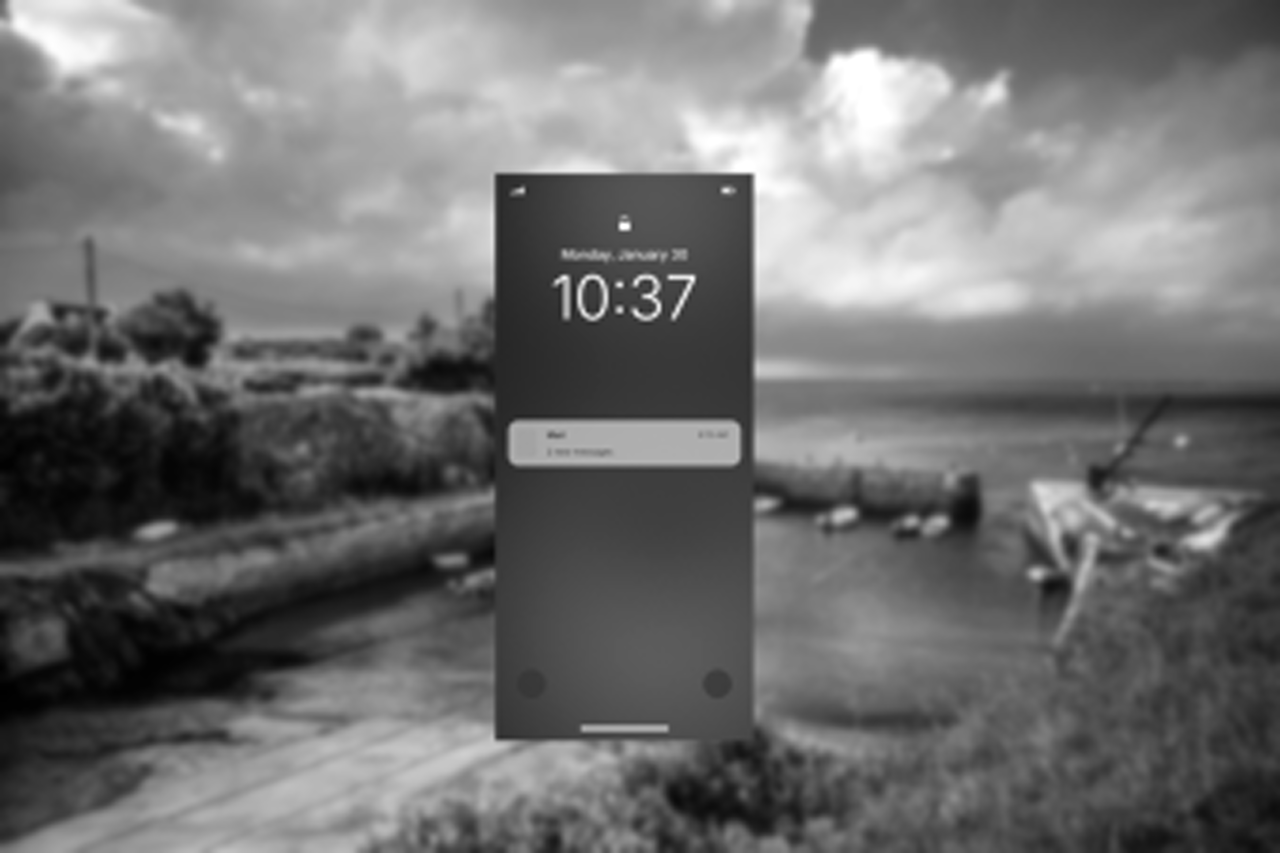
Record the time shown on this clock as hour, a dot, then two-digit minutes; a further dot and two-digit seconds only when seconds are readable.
10.37
